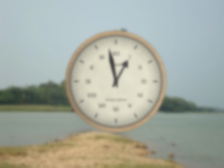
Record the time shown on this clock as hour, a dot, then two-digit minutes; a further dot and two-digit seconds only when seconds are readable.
12.58
